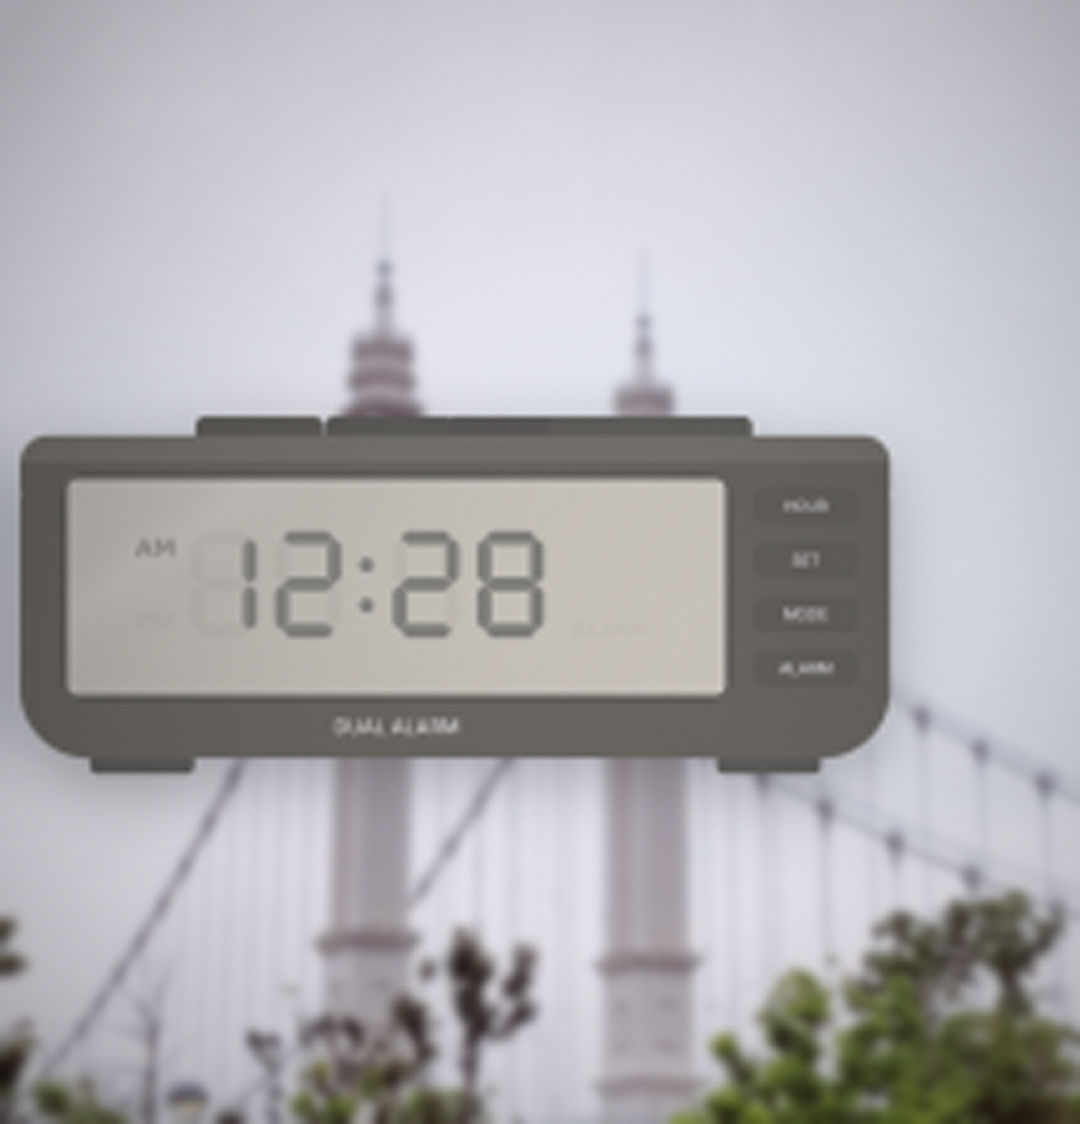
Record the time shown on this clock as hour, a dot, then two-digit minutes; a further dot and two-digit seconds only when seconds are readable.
12.28
